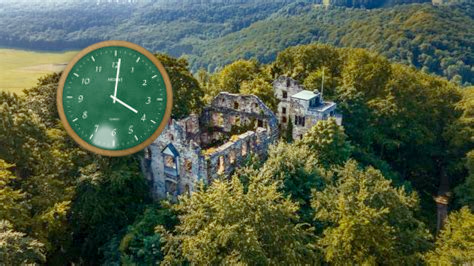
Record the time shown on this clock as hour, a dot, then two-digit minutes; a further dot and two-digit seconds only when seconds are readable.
4.01
